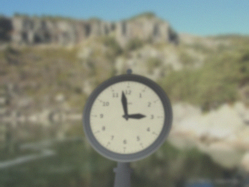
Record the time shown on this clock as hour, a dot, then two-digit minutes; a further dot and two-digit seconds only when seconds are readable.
2.58
